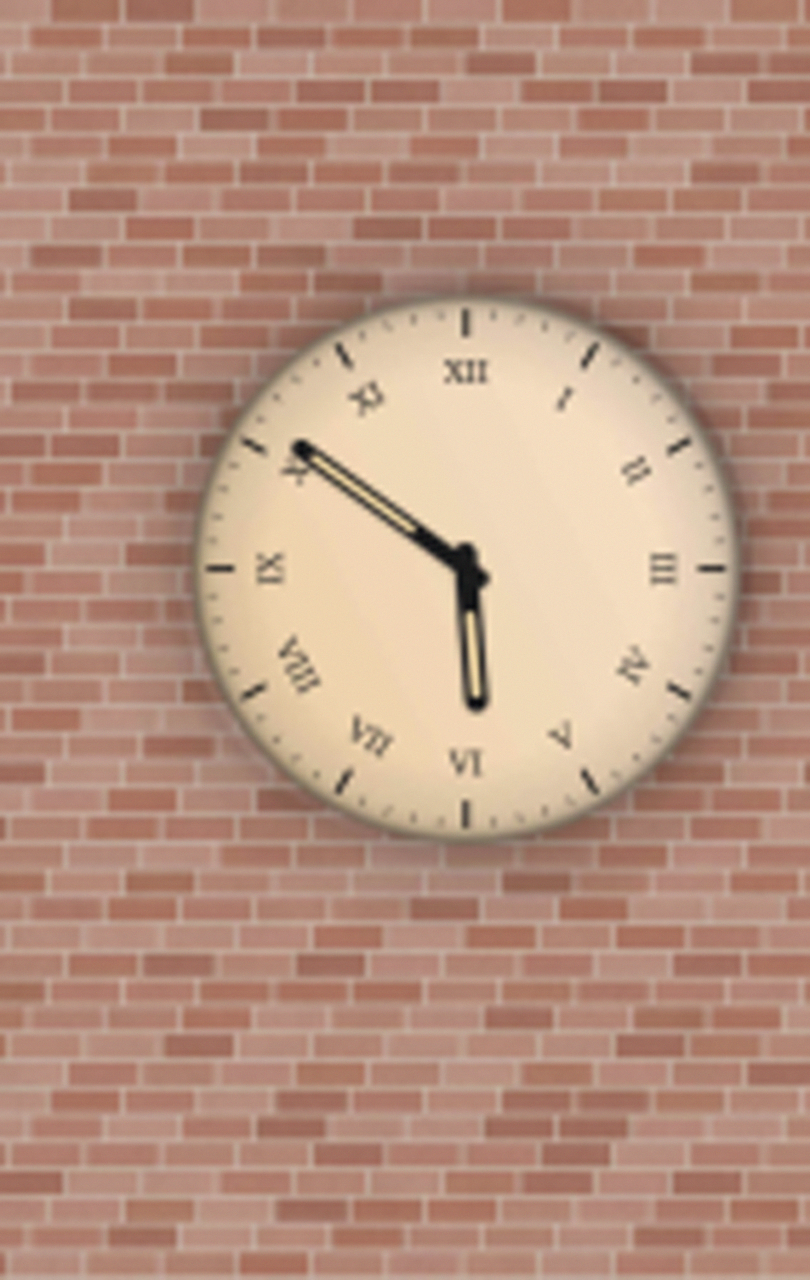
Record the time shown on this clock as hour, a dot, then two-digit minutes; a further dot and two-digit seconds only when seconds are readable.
5.51
